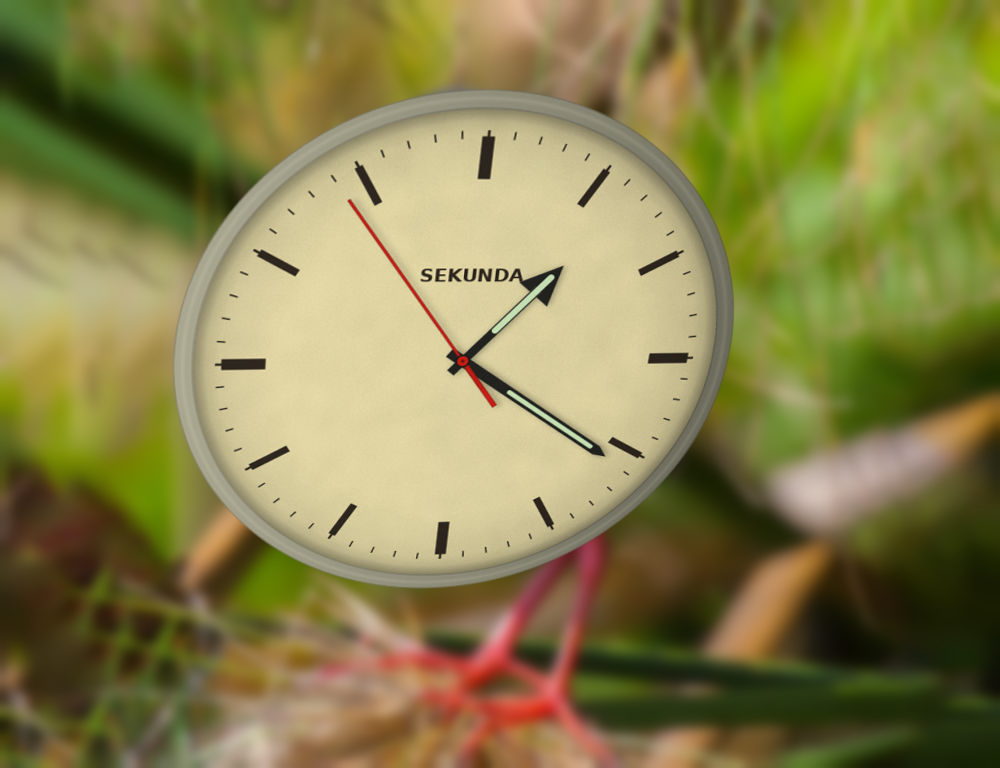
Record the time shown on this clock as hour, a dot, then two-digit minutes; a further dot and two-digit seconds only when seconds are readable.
1.20.54
